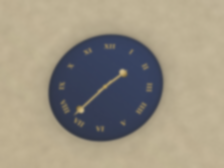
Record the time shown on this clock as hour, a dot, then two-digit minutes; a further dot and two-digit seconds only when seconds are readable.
1.37
